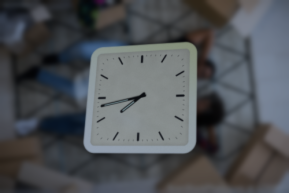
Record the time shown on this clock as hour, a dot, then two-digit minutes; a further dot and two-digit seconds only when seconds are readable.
7.43
